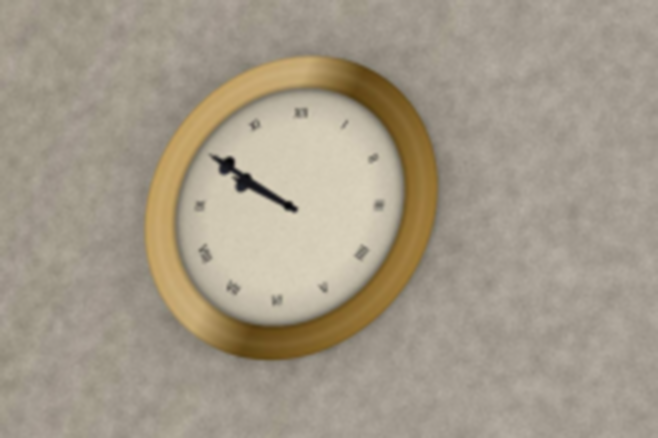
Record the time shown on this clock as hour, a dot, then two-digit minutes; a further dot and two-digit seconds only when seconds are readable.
9.50
